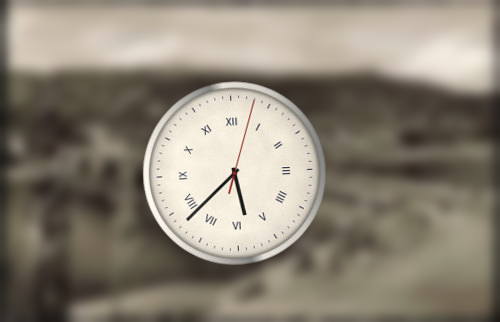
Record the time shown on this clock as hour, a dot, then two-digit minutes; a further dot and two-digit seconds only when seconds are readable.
5.38.03
